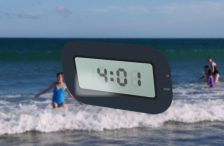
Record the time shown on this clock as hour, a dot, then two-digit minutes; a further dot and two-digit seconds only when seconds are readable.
4.01
